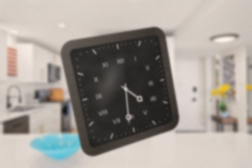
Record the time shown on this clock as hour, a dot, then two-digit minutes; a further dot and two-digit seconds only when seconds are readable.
4.31
